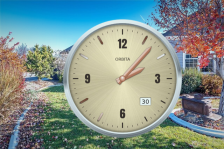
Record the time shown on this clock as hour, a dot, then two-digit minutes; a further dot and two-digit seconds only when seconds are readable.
2.07
